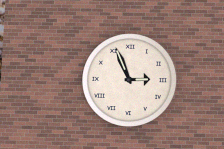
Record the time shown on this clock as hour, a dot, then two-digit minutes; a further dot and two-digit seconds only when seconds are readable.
2.56
